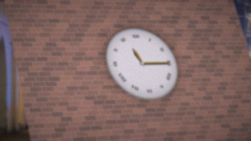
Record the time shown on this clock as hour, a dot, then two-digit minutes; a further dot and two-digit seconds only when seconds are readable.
11.15
